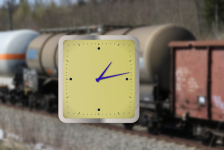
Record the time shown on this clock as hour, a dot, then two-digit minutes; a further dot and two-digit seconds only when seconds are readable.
1.13
